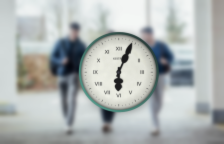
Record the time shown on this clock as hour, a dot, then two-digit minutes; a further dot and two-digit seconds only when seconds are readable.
6.04
